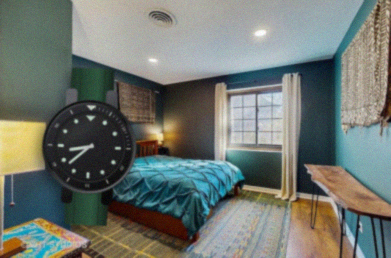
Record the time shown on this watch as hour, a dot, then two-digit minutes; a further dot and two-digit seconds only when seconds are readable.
8.38
